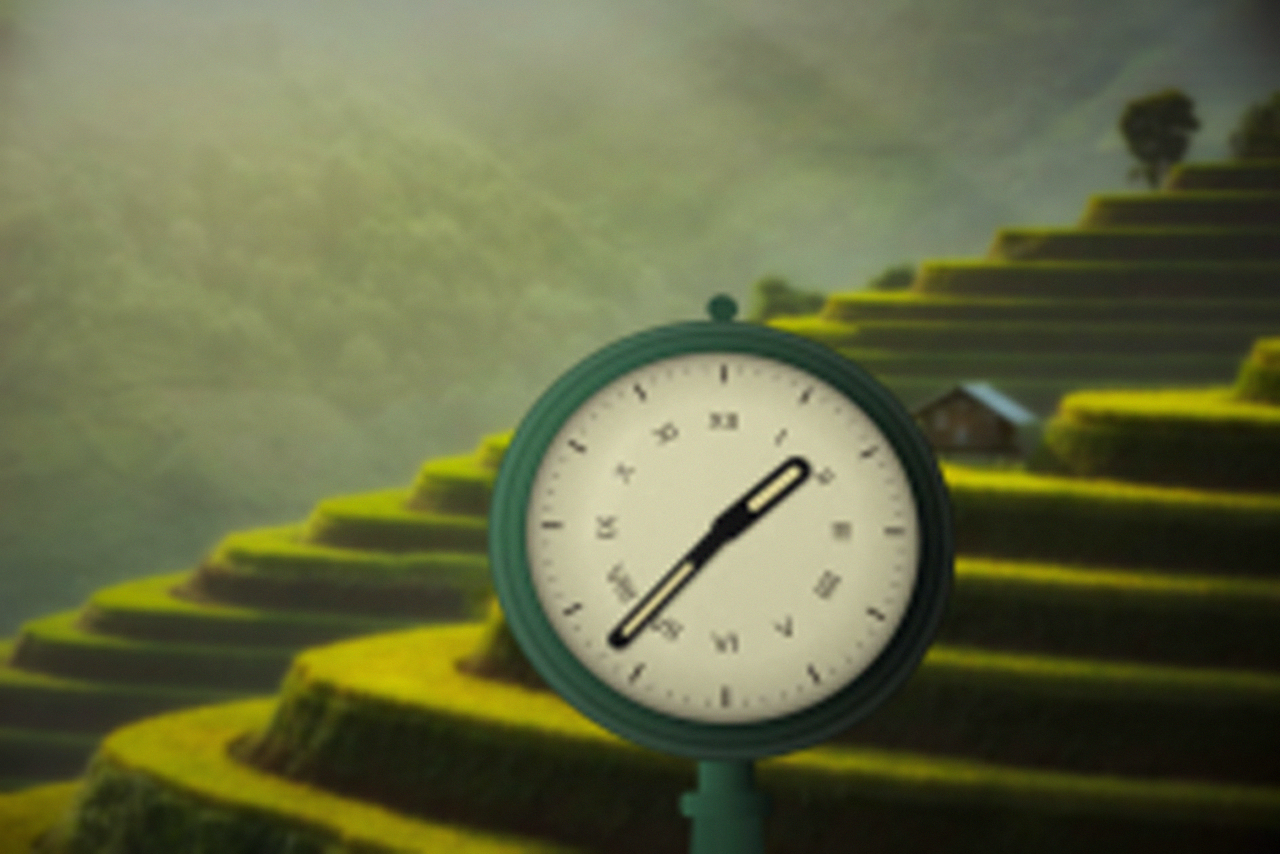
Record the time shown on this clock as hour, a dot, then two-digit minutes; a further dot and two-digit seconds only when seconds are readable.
1.37
